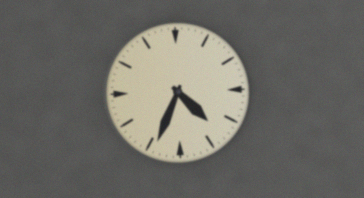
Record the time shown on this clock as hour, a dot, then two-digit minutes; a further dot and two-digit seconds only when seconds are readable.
4.34
